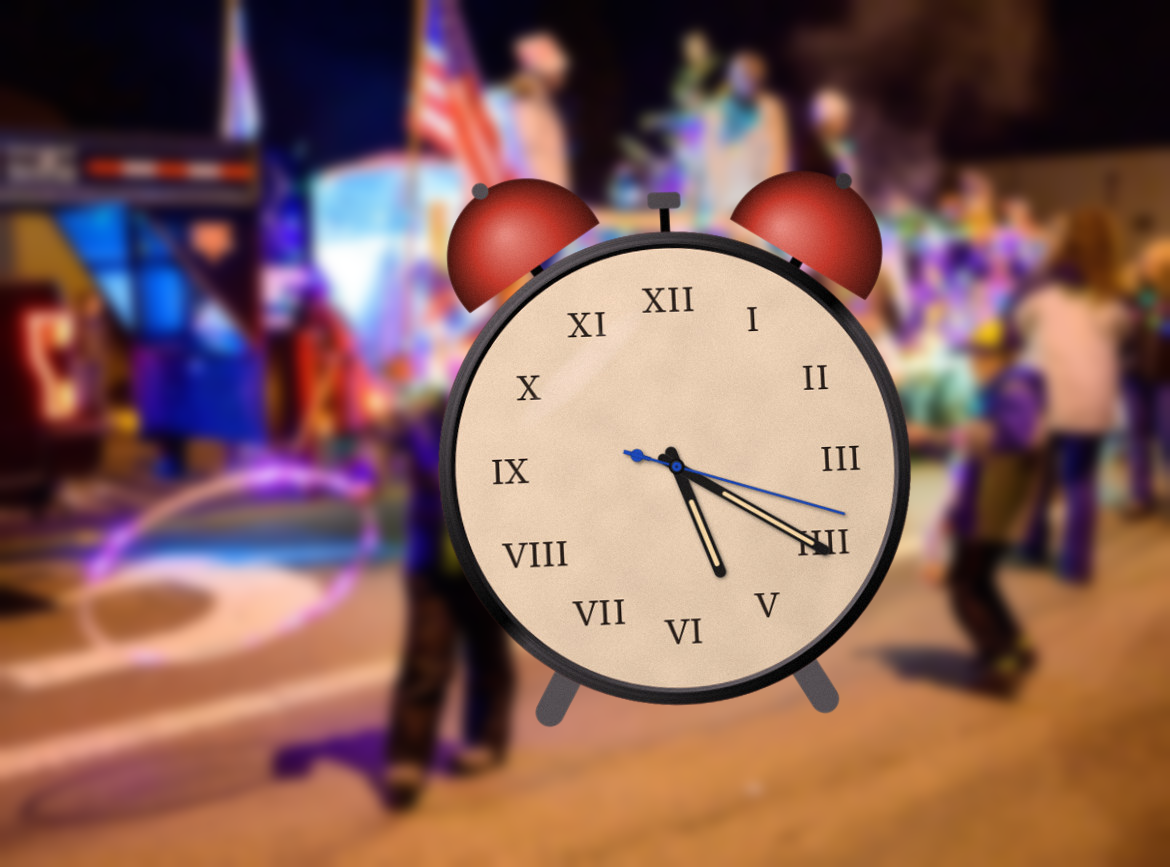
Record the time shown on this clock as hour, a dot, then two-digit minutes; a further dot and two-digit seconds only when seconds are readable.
5.20.18
